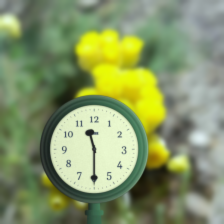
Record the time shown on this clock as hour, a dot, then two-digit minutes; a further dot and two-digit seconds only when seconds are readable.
11.30
